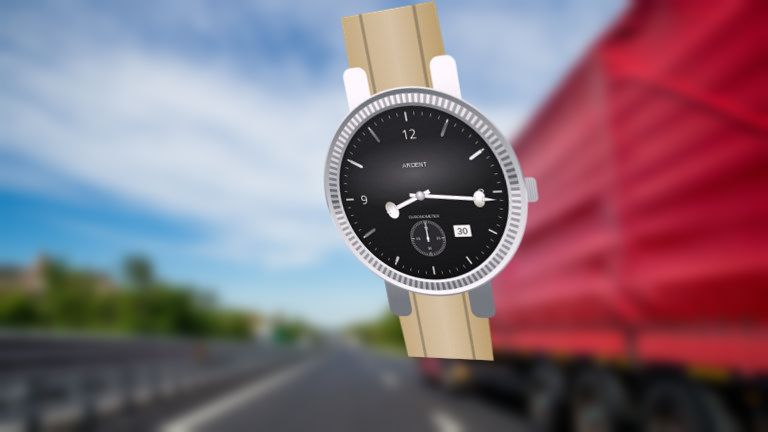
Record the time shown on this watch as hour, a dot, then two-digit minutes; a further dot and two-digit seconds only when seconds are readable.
8.16
